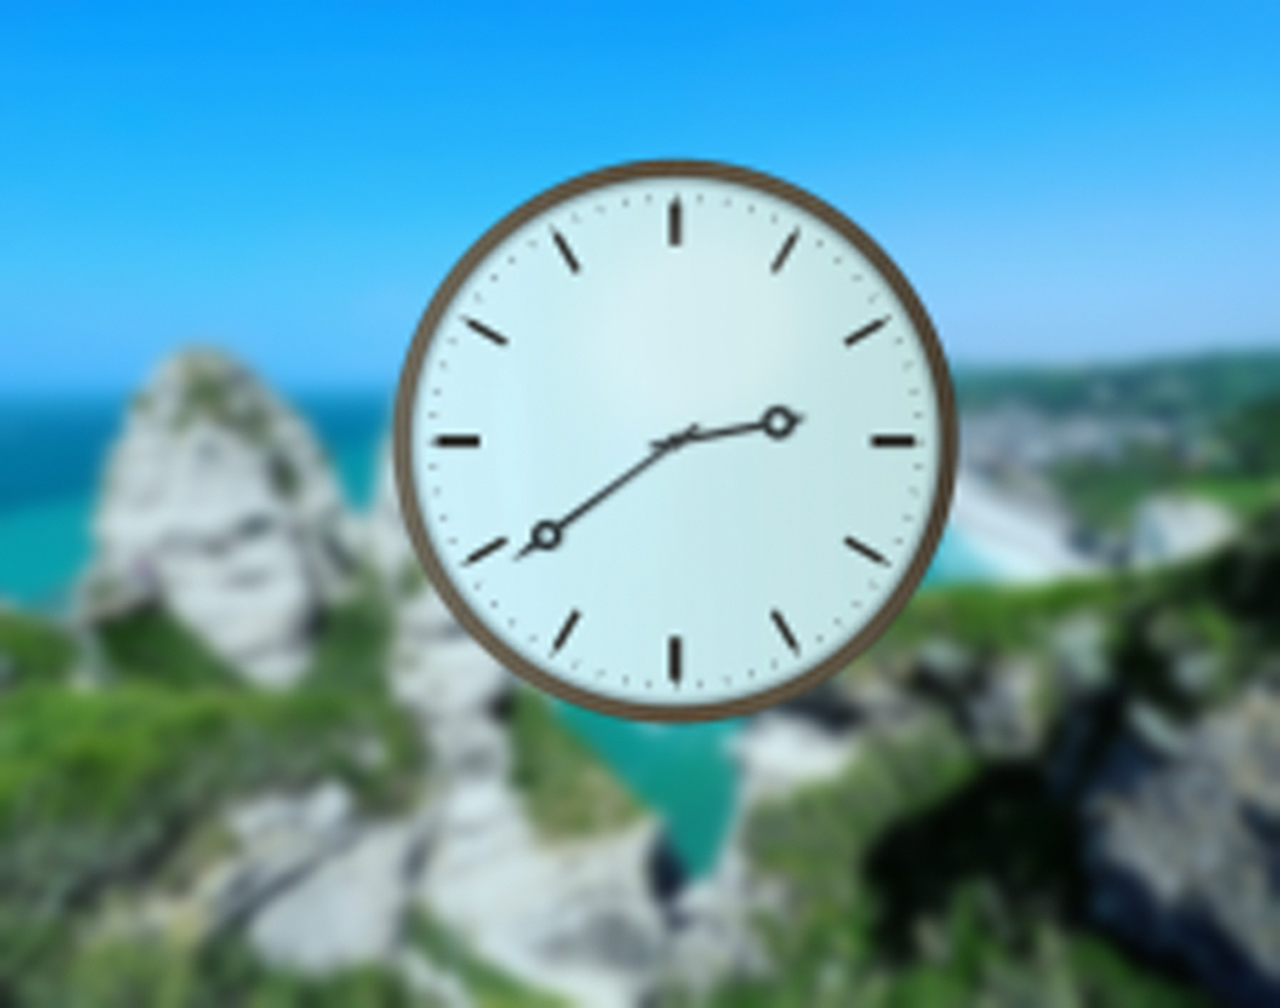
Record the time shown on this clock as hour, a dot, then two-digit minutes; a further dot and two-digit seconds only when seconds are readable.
2.39
